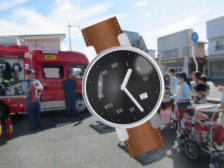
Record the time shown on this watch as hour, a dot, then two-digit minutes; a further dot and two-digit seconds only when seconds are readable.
1.27
